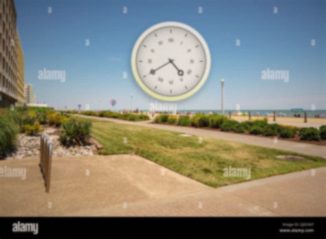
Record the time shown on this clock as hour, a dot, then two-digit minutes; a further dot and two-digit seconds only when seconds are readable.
4.40
